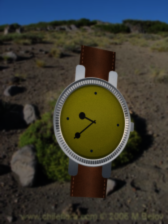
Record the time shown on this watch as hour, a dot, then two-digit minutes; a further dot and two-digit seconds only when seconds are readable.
9.38
